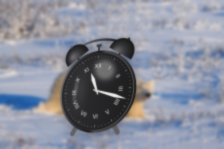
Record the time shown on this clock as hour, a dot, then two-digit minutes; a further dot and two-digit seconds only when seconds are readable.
11.18
